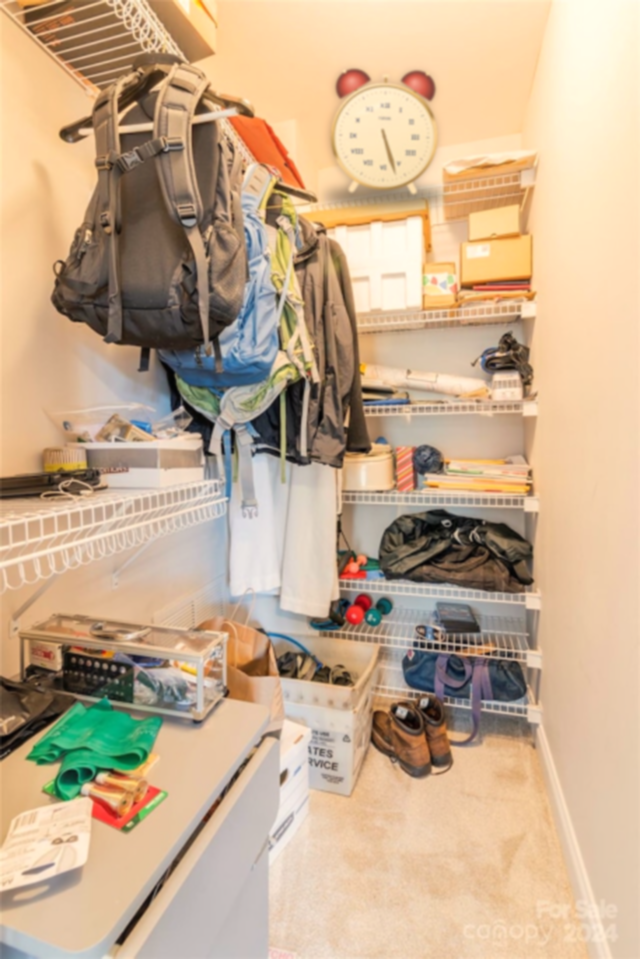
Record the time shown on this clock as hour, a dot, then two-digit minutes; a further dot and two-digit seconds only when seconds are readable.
5.27
